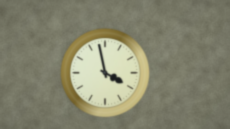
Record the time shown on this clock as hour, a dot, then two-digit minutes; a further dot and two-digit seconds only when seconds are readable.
3.58
